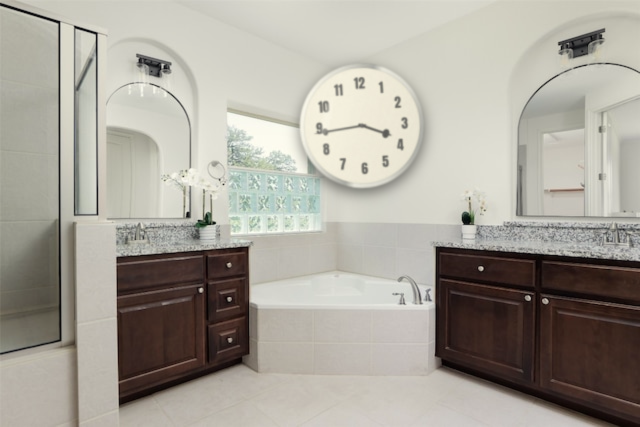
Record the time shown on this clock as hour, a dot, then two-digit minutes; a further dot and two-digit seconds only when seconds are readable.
3.44
